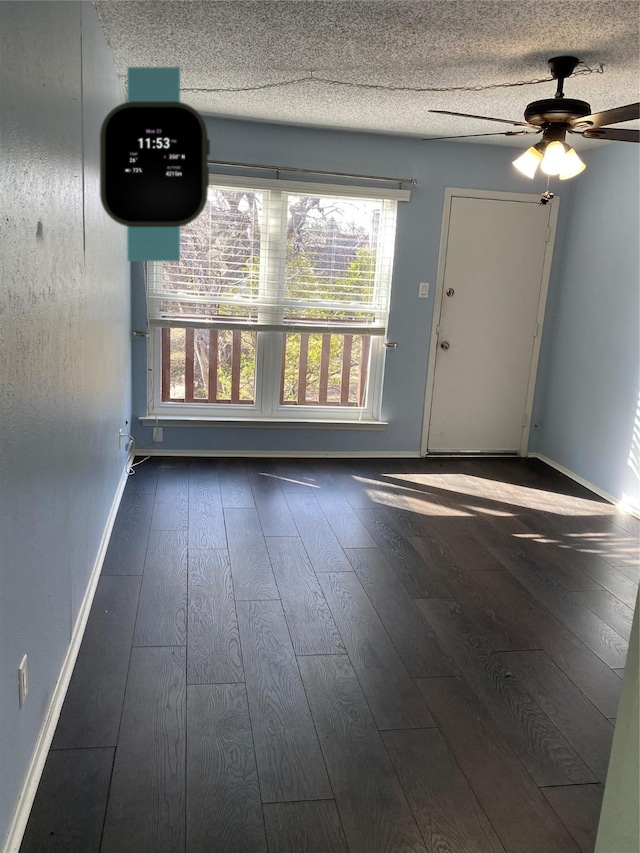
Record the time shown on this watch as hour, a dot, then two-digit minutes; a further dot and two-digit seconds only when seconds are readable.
11.53
